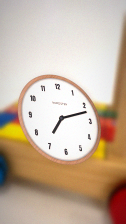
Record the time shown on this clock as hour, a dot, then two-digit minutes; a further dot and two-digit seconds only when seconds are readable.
7.12
